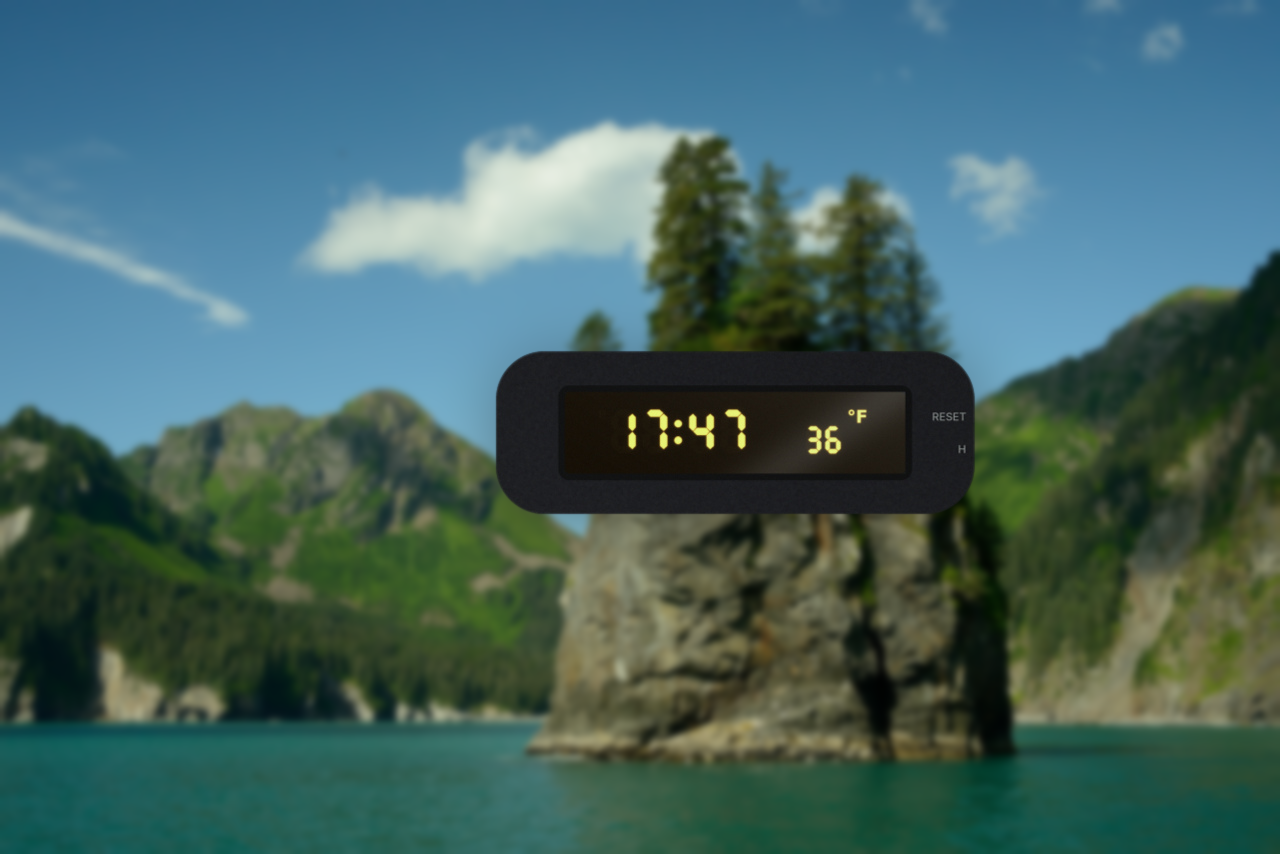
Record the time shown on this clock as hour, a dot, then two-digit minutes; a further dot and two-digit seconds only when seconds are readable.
17.47
